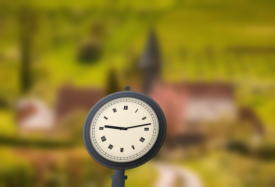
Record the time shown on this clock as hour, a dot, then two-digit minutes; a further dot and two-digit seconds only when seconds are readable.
9.13
